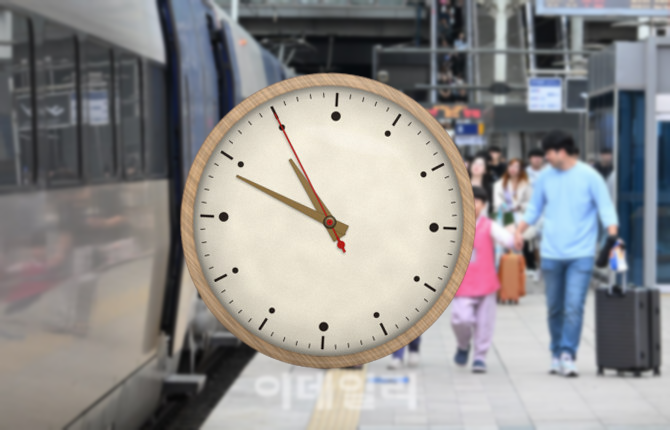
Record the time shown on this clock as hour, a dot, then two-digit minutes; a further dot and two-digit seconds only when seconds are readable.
10.48.55
